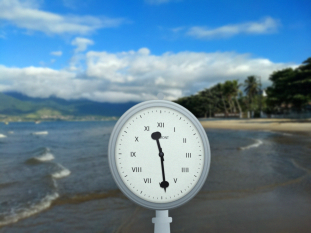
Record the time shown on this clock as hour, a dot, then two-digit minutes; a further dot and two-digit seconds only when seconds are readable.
11.29
